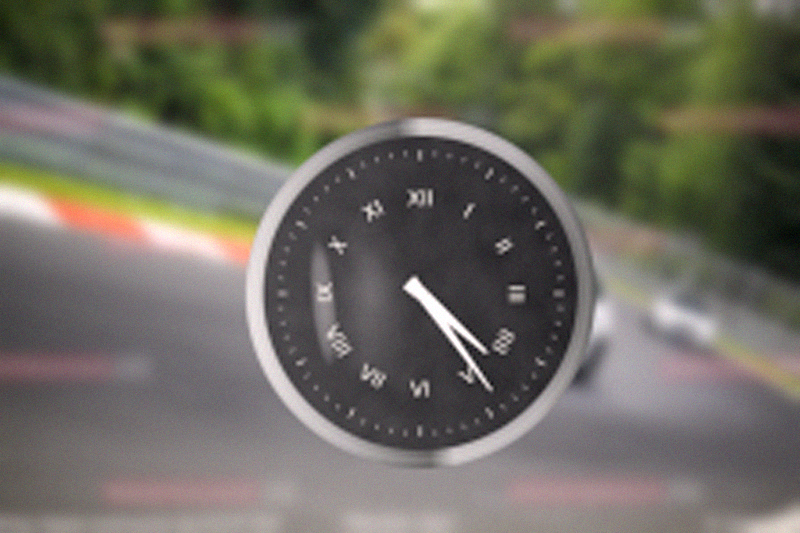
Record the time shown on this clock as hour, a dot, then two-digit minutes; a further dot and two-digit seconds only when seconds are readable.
4.24
